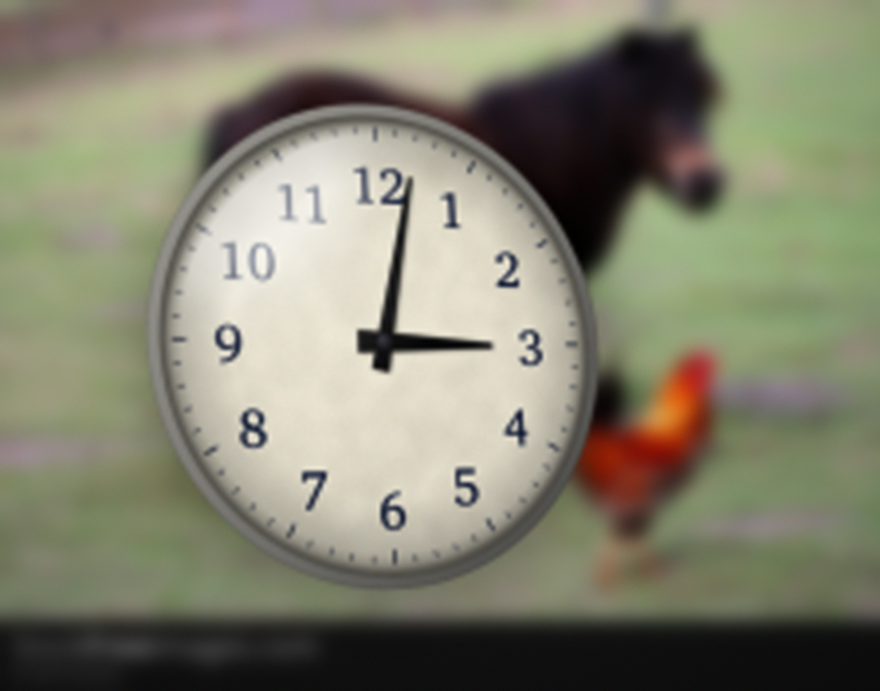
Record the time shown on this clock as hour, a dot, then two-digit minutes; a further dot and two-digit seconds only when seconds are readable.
3.02
